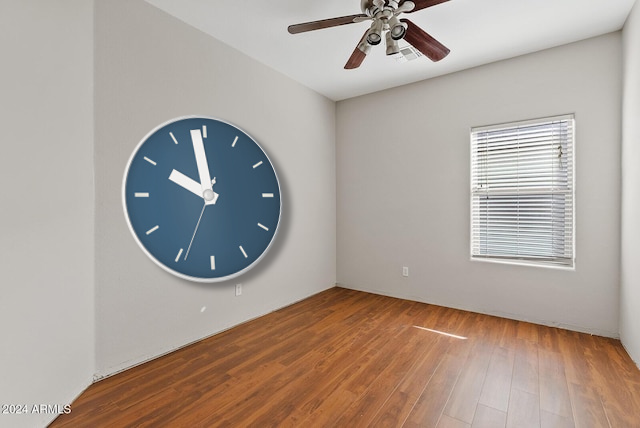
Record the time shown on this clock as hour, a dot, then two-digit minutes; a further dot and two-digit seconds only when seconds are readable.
9.58.34
